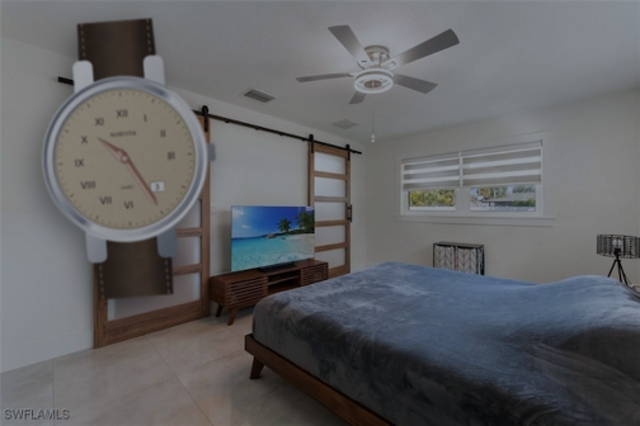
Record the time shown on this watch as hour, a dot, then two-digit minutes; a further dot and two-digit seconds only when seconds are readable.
10.25
